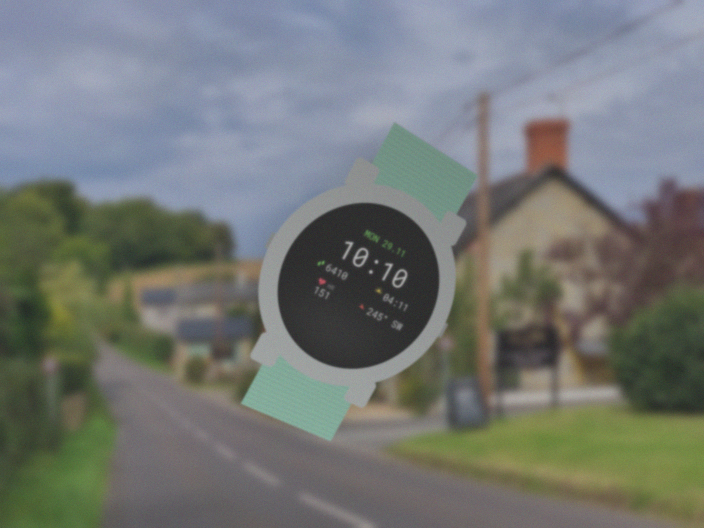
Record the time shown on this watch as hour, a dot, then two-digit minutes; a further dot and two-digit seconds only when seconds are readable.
10.10
